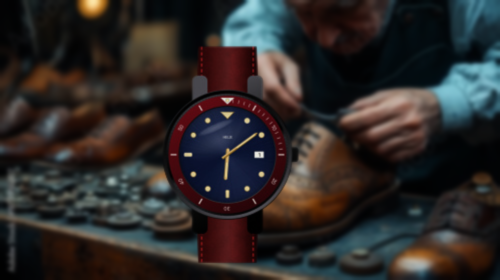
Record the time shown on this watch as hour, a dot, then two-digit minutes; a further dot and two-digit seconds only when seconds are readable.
6.09
